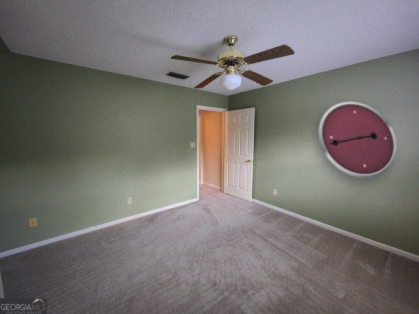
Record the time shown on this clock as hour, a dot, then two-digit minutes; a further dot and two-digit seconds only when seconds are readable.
2.43
